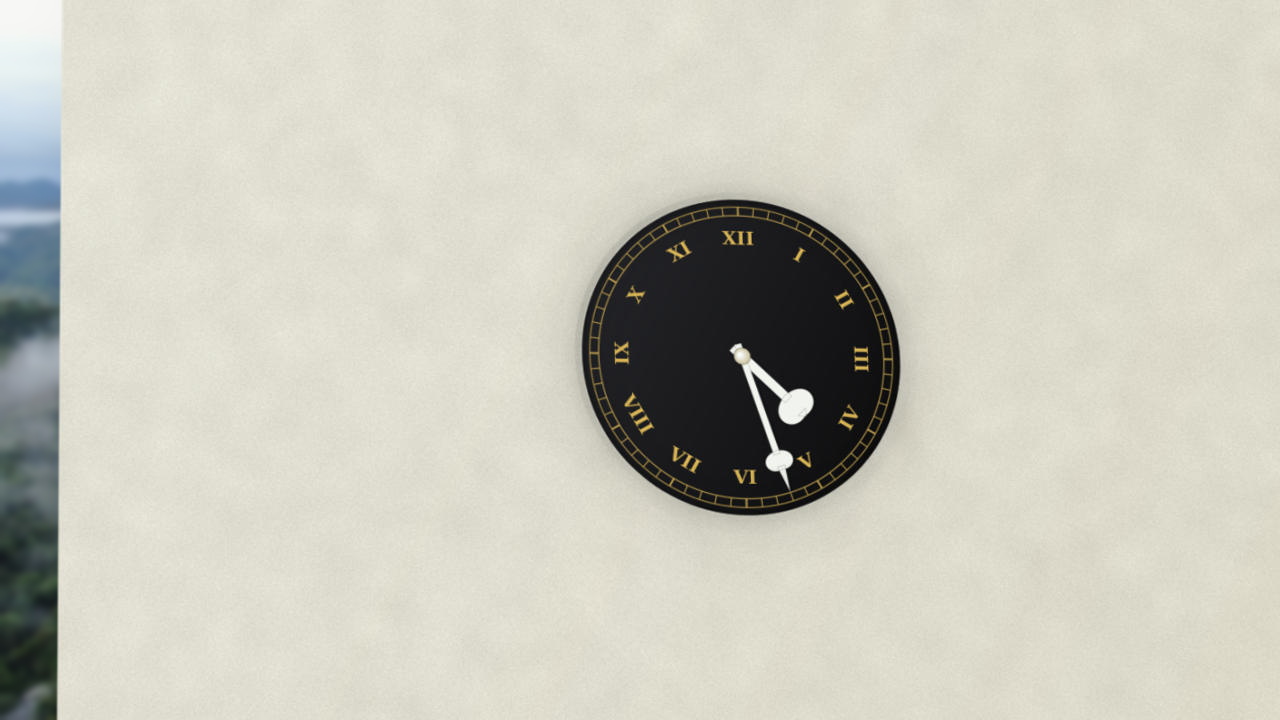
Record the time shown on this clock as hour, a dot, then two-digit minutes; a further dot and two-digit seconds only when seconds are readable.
4.27
